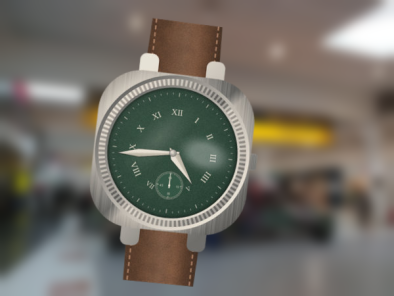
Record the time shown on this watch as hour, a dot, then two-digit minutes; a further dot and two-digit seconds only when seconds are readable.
4.44
